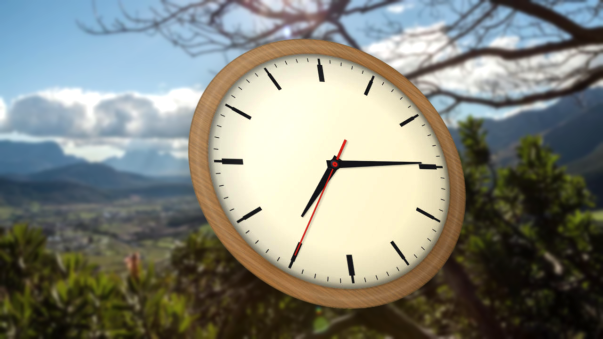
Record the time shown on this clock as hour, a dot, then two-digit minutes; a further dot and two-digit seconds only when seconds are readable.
7.14.35
